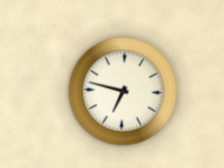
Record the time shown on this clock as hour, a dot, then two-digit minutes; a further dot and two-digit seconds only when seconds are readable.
6.47
